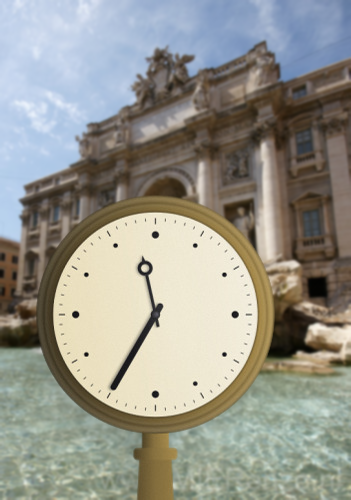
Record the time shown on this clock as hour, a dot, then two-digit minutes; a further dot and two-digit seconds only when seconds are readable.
11.35
